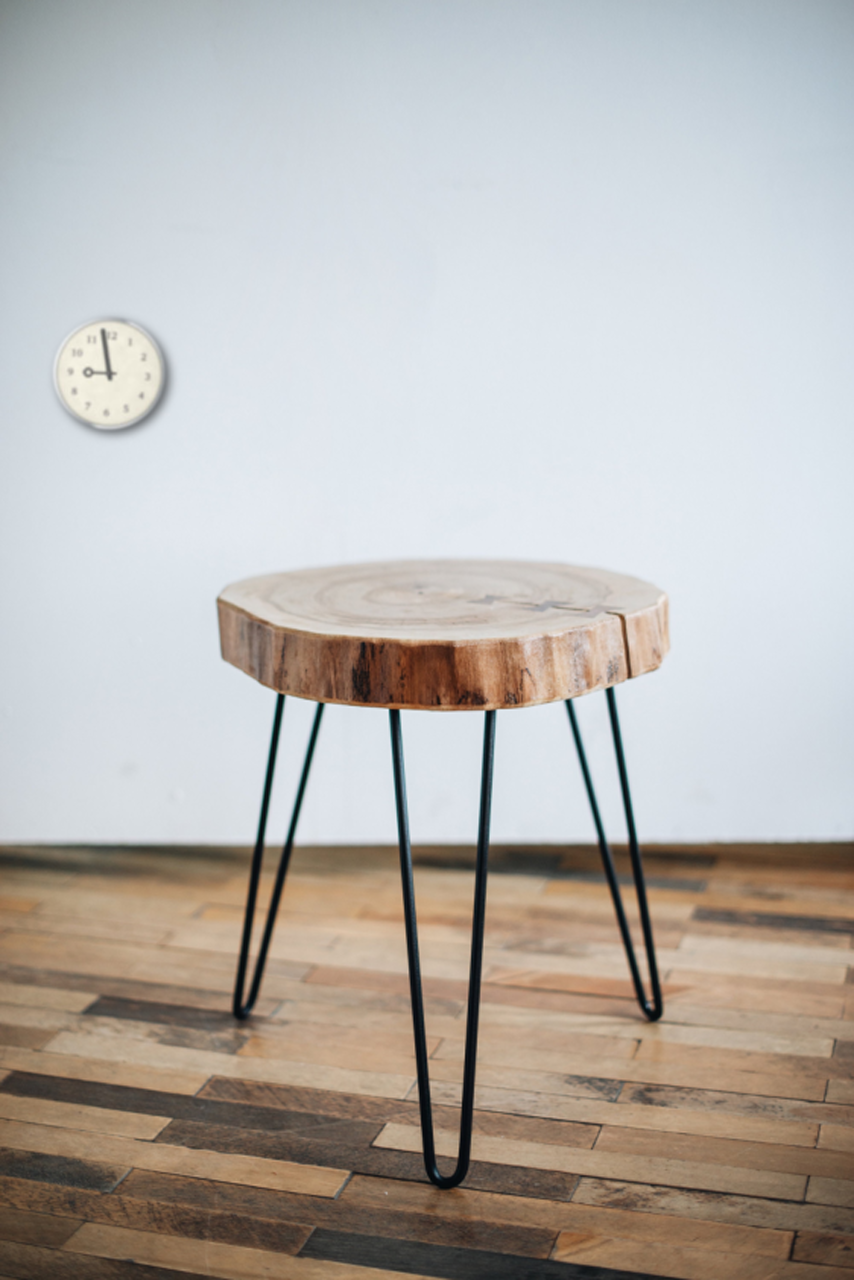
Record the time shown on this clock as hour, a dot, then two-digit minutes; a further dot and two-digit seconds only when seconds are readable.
8.58
